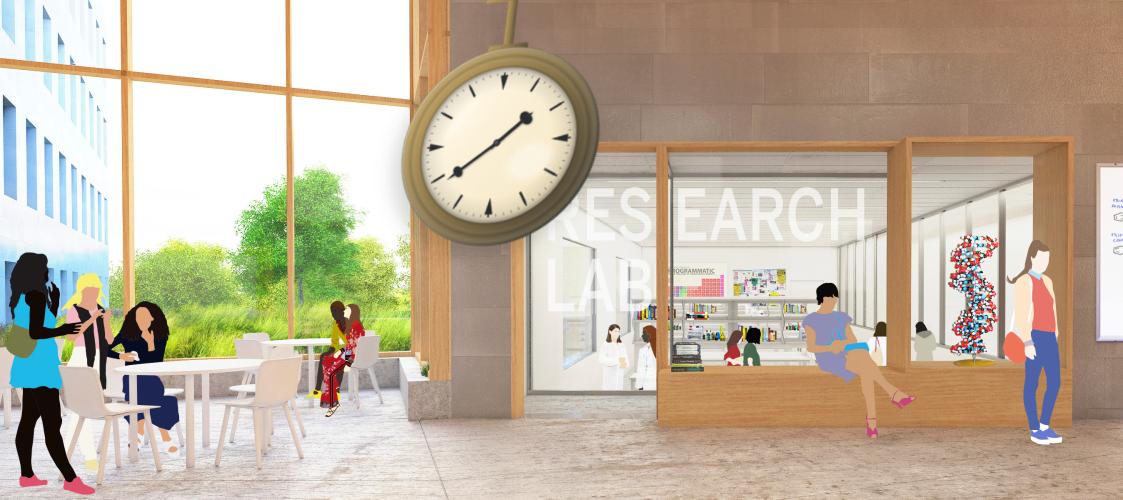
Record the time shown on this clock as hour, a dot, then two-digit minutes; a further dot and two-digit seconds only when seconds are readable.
1.39
